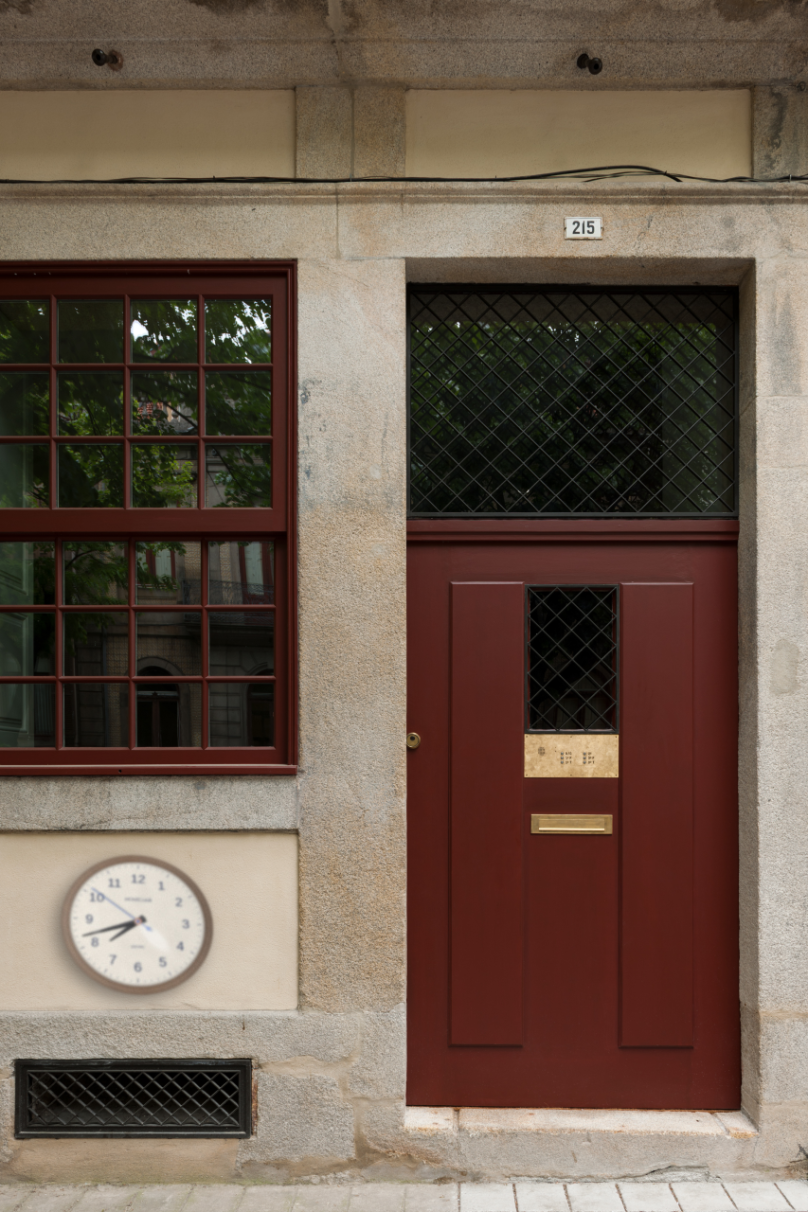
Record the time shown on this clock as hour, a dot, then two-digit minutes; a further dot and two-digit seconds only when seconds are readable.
7.41.51
